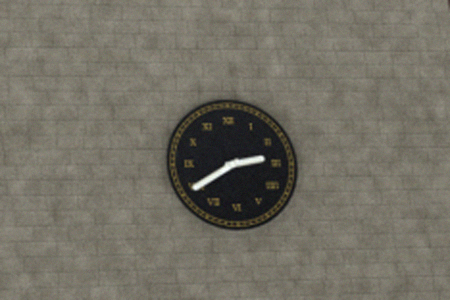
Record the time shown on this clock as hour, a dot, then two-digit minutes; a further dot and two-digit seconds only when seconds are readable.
2.40
